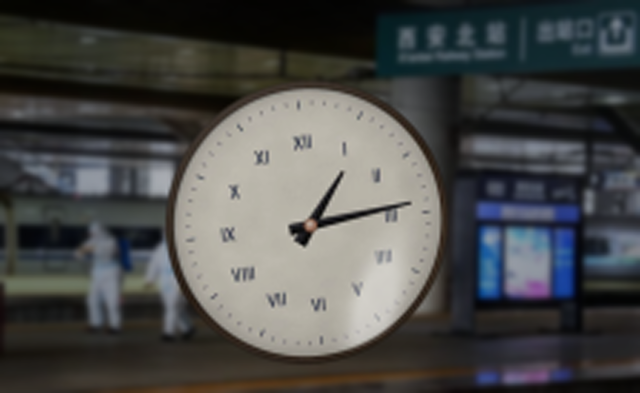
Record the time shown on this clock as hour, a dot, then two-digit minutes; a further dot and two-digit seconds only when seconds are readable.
1.14
